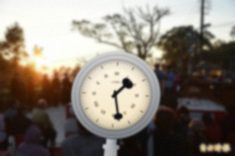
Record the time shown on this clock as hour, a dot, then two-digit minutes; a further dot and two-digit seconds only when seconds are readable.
1.28
